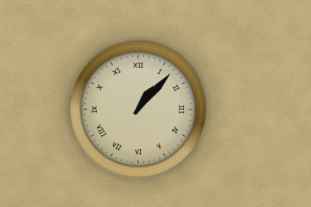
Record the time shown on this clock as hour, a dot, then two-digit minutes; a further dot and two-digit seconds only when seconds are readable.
1.07
